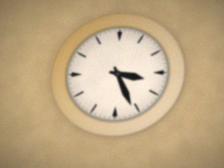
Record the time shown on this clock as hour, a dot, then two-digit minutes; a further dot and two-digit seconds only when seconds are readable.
3.26
